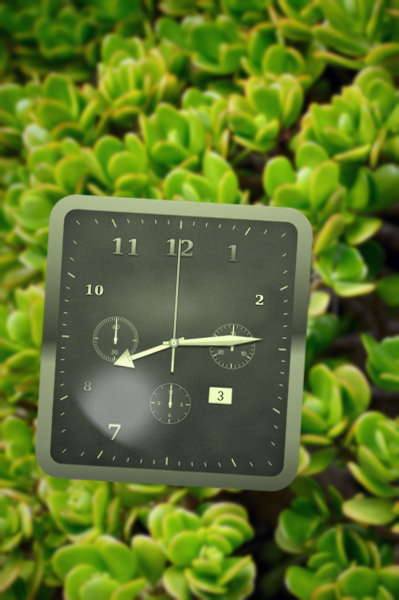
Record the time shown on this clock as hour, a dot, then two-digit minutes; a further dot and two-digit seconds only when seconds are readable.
8.14
